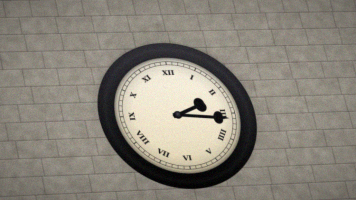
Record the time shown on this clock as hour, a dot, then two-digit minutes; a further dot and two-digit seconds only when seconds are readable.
2.16
